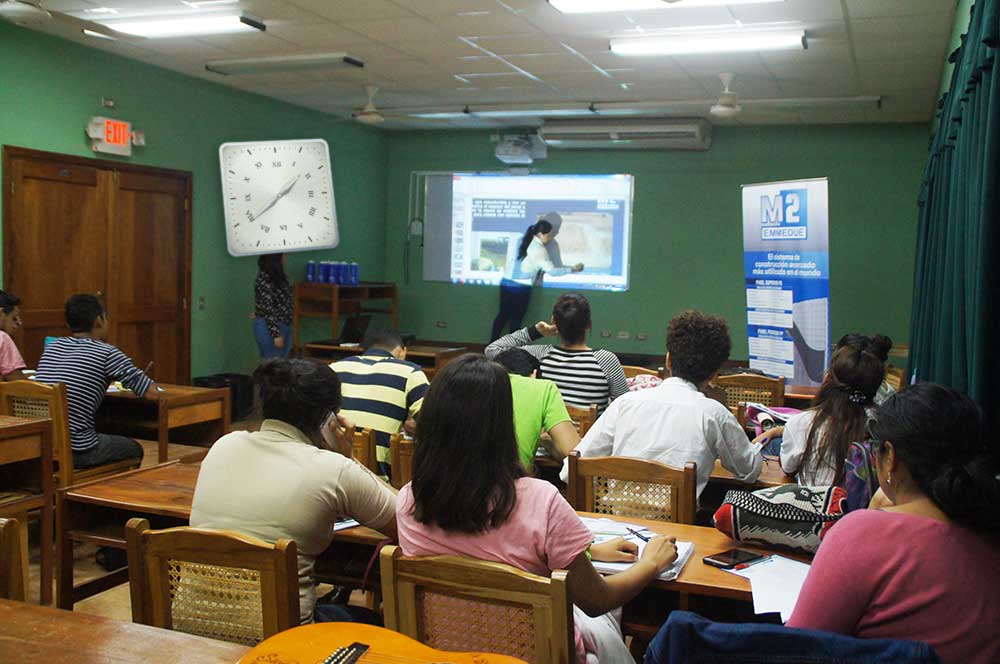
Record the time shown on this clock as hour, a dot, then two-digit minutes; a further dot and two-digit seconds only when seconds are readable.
1.39
